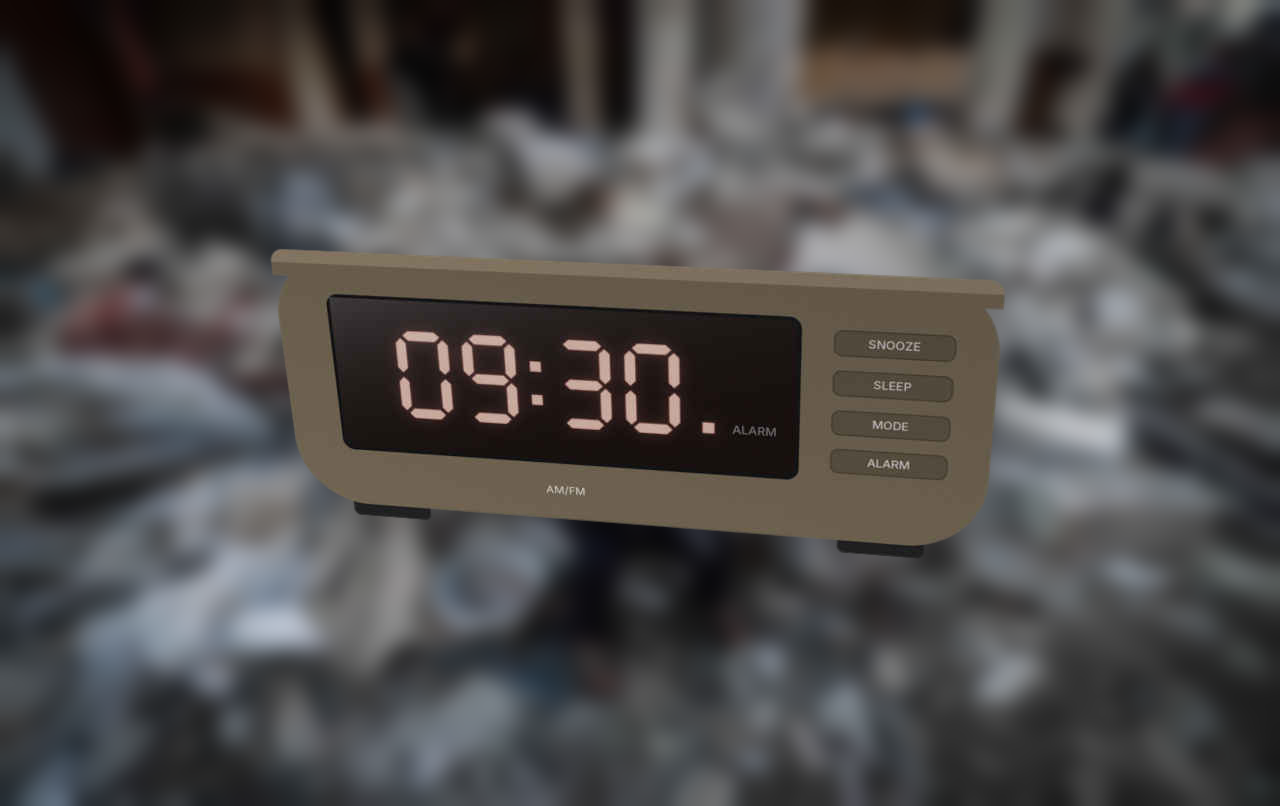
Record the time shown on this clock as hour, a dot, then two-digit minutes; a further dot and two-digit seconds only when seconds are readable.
9.30
